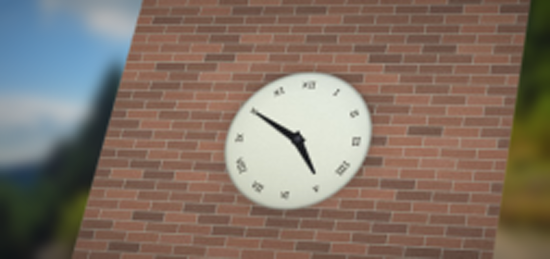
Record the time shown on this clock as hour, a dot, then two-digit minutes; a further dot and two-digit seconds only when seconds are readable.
4.50
